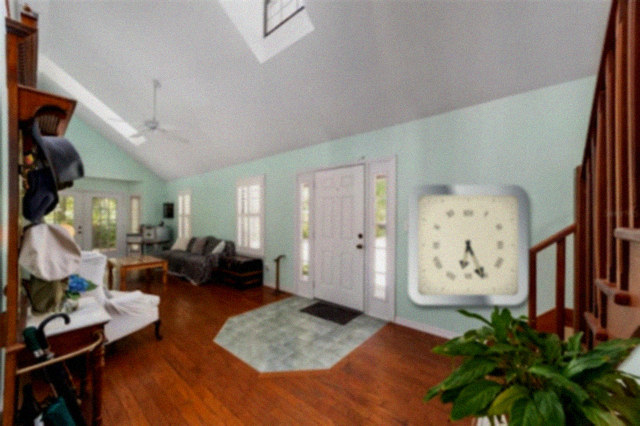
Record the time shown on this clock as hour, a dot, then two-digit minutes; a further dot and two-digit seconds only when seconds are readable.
6.26
